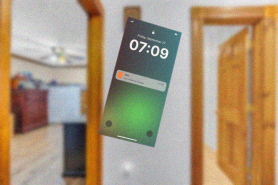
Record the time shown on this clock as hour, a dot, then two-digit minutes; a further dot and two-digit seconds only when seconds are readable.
7.09
